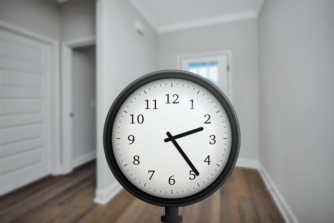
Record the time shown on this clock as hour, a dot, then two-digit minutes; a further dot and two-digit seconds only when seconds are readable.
2.24
